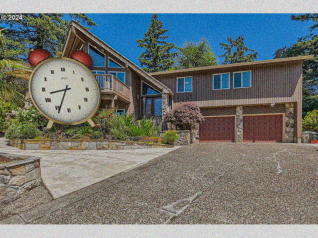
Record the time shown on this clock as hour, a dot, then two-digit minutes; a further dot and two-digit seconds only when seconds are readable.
8.34
